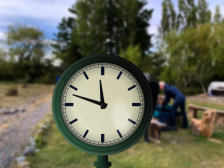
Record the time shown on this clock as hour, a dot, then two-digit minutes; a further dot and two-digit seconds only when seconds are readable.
11.48
